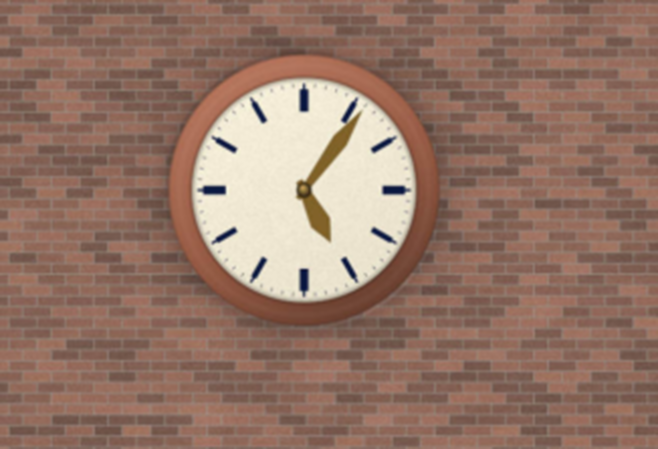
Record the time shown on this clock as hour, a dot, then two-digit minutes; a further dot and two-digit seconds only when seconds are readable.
5.06
